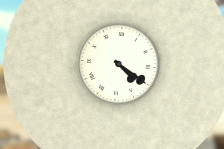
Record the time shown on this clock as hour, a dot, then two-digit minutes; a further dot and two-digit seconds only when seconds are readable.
4.20
